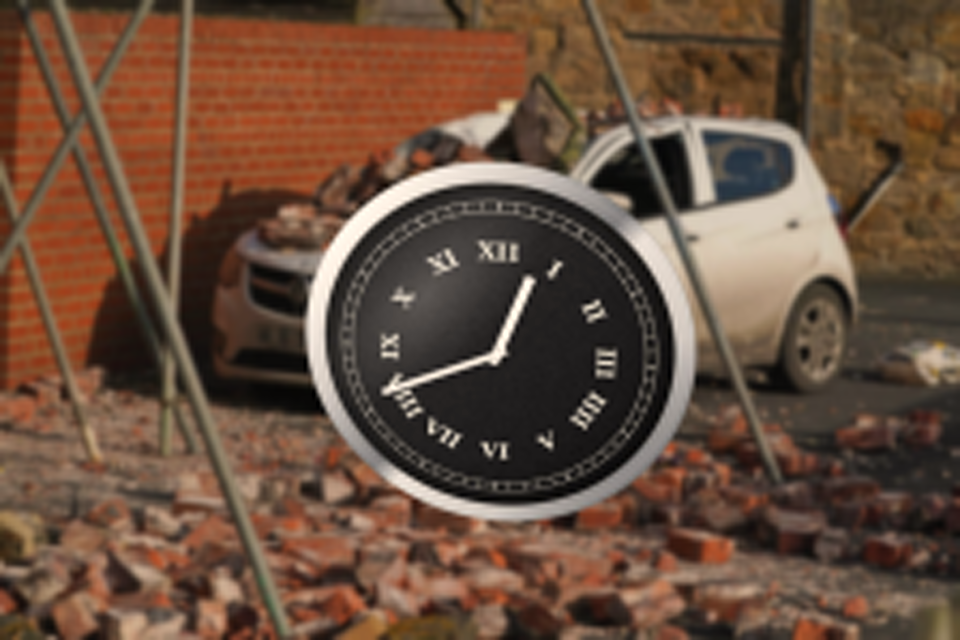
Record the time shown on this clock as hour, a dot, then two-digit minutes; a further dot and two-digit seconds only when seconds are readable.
12.41
